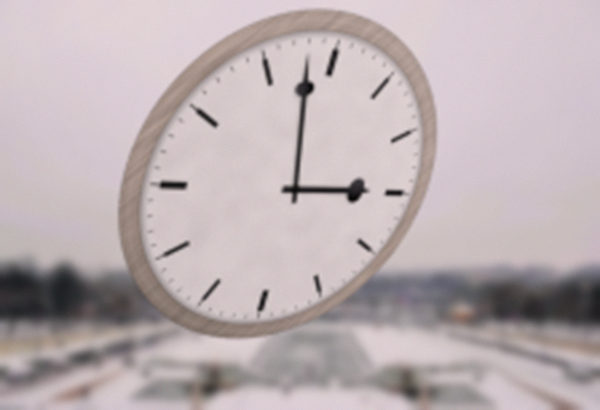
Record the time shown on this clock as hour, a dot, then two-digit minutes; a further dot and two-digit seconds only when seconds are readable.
2.58
